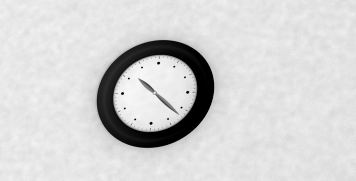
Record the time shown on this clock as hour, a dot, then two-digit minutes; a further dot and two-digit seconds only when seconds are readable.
10.22
